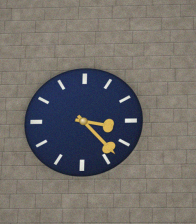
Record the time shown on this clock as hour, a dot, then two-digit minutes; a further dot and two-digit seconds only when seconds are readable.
3.23
